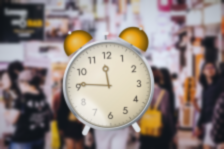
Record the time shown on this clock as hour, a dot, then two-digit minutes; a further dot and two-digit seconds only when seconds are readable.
11.46
